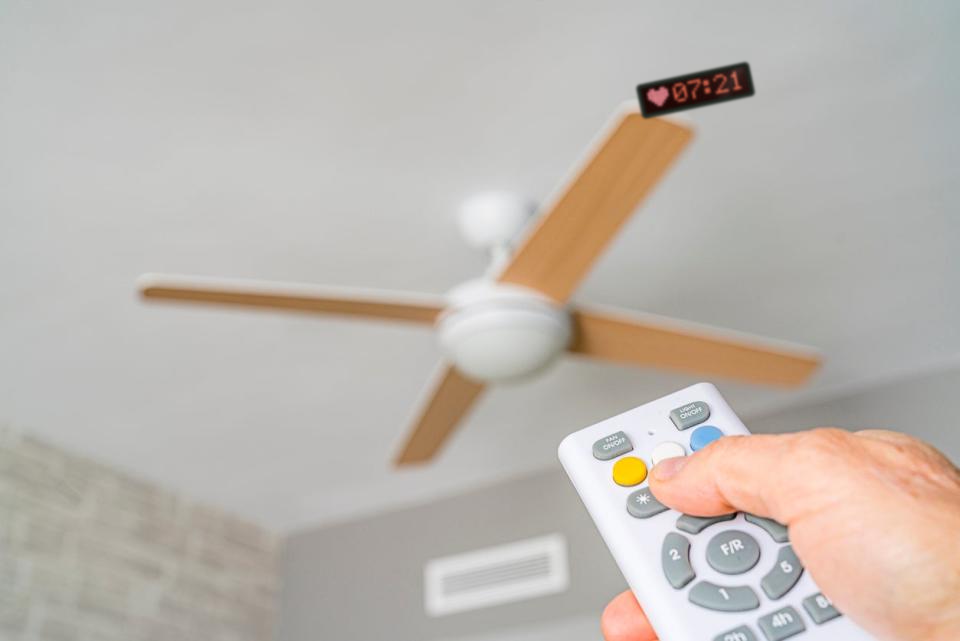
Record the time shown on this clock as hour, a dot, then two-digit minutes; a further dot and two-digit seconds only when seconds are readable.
7.21
